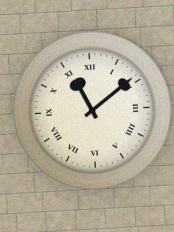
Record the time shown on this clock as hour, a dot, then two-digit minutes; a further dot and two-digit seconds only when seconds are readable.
11.09
